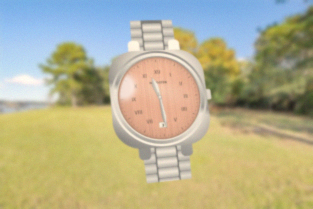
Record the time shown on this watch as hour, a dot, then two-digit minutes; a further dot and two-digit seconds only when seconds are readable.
11.29
